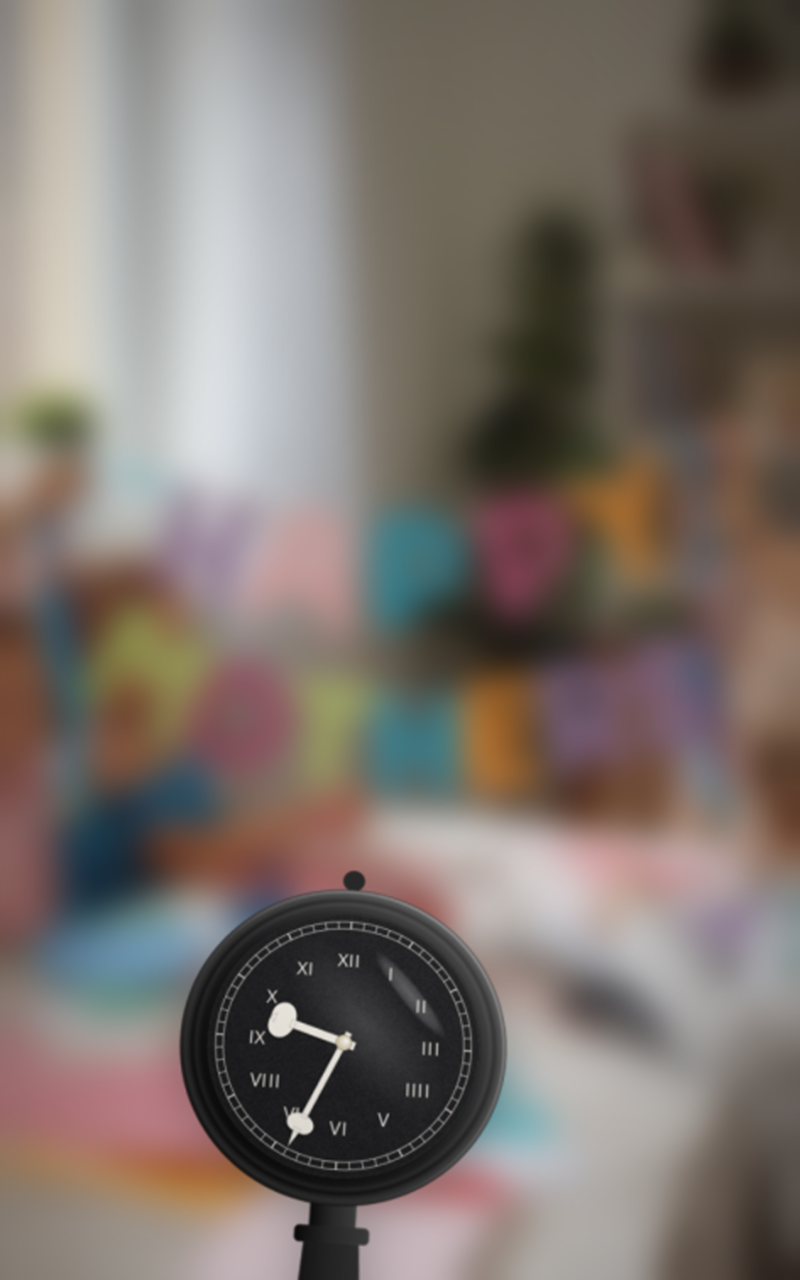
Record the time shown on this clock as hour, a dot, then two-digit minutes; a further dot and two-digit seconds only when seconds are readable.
9.34
